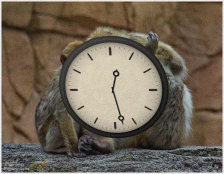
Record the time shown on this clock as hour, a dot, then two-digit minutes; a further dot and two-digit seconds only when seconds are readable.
12.28
